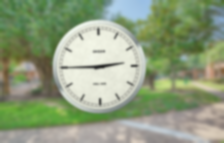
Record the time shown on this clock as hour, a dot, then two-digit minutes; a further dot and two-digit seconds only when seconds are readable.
2.45
